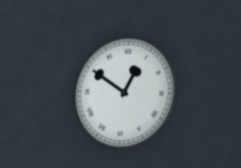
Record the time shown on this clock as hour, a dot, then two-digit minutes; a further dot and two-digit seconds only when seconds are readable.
12.50
